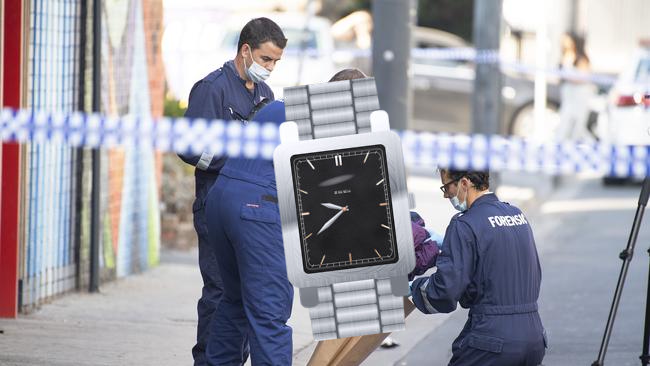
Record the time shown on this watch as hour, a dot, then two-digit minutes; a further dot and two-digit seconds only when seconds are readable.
9.39
